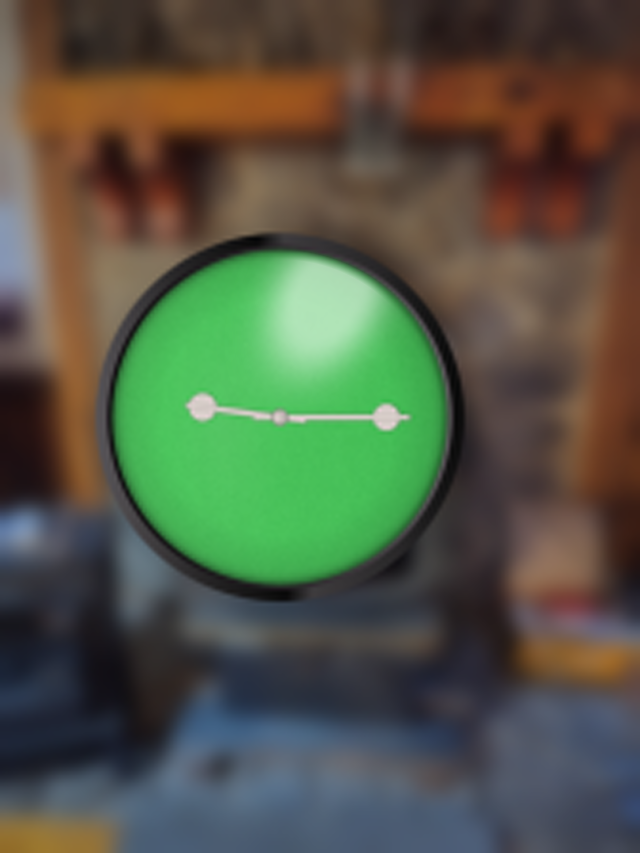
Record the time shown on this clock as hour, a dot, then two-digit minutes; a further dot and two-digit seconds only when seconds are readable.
9.15
